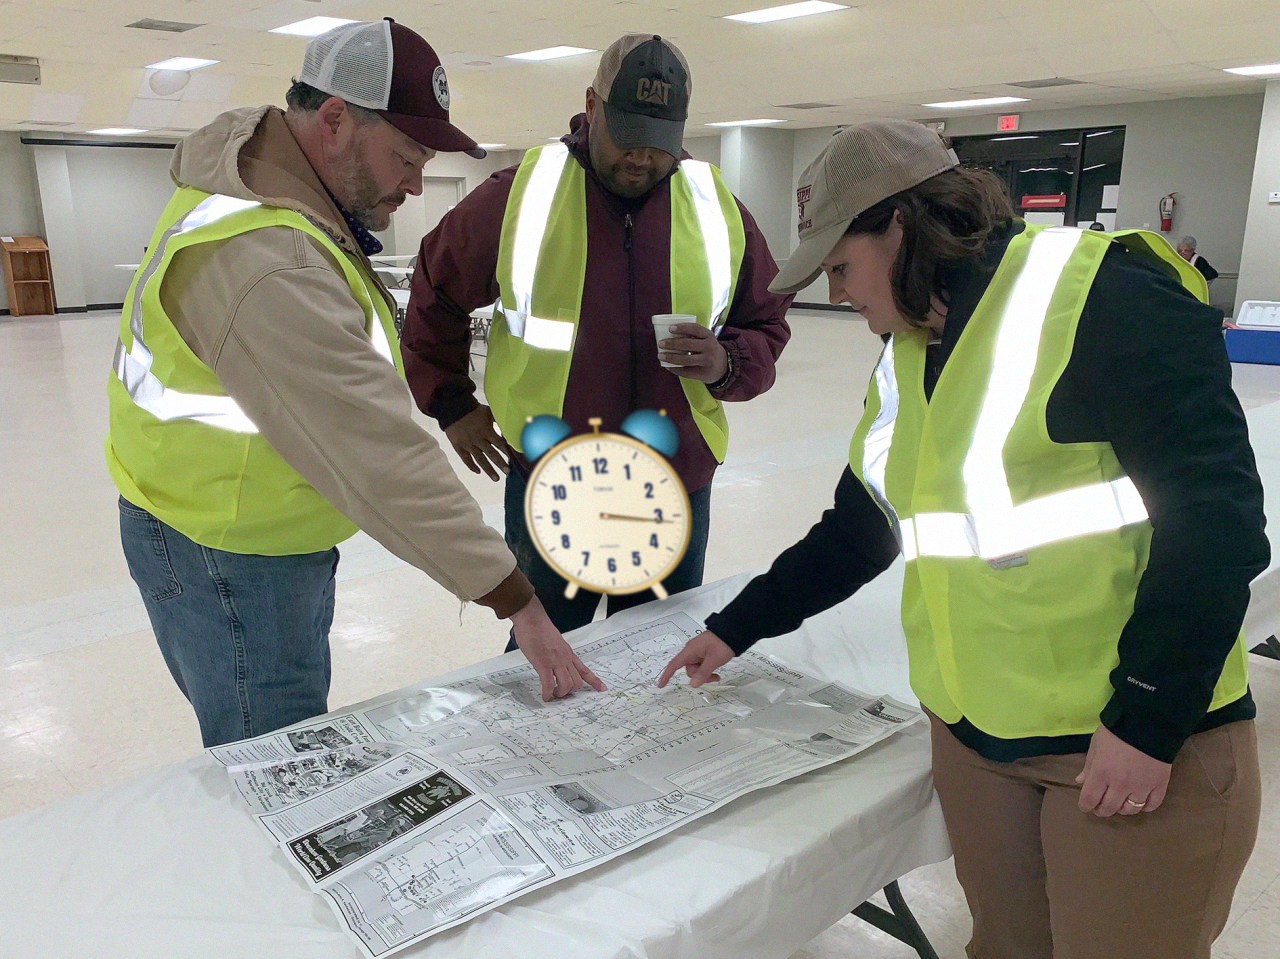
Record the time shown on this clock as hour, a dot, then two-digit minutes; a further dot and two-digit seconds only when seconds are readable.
3.16
